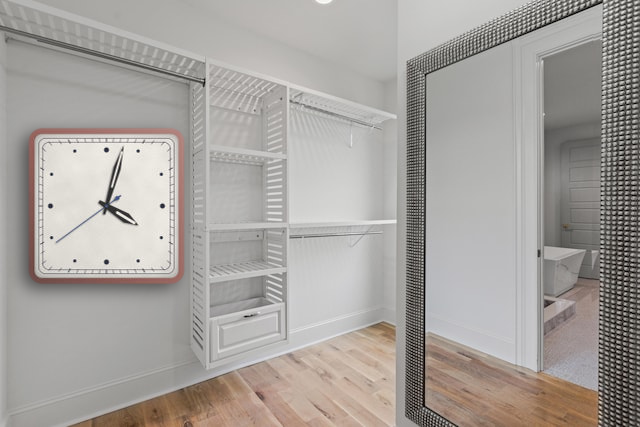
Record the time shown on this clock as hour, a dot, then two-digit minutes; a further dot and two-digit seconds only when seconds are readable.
4.02.39
